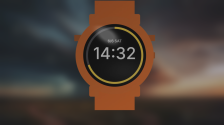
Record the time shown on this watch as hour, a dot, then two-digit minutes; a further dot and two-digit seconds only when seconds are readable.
14.32
